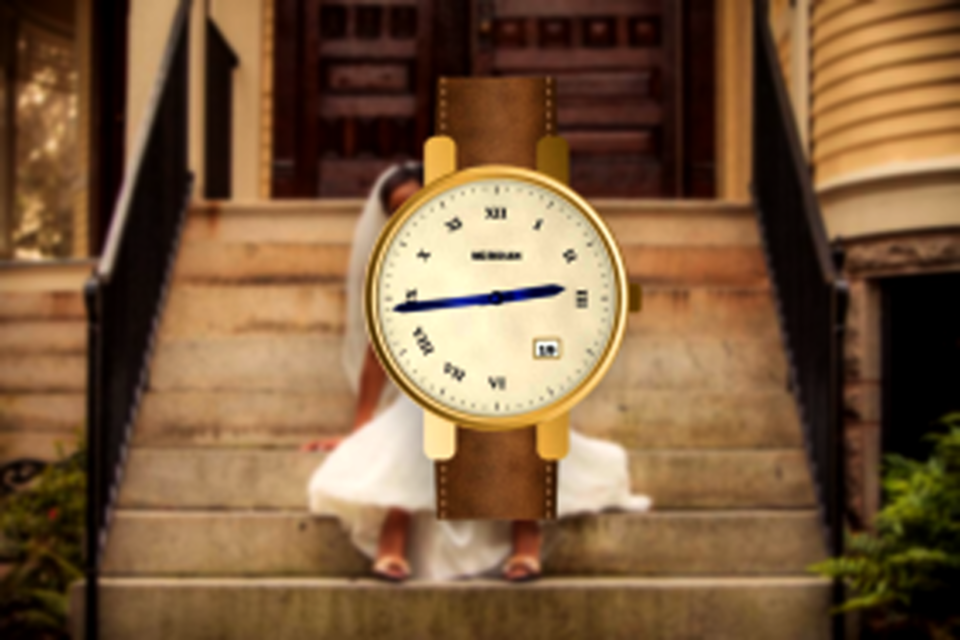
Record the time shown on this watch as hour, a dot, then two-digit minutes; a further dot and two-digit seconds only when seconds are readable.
2.44
